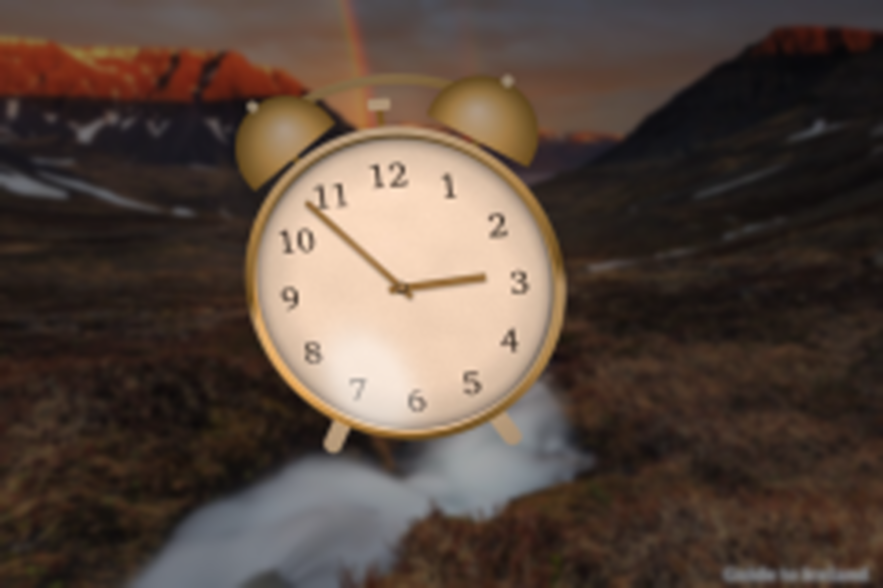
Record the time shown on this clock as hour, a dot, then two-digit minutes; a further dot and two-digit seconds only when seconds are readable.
2.53
